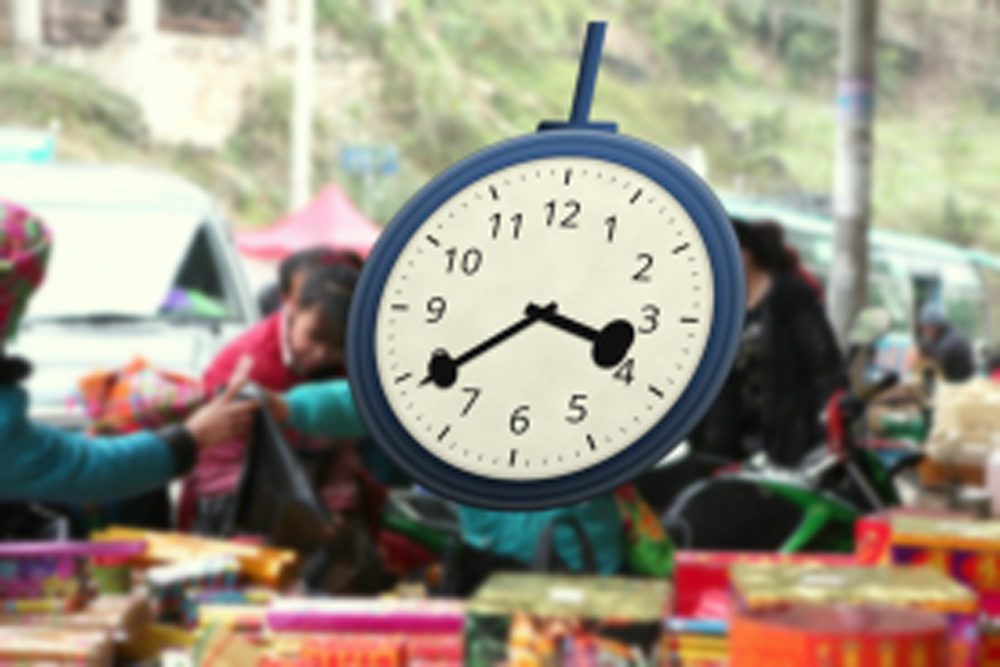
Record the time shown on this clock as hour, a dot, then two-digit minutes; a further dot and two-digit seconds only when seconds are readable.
3.39
